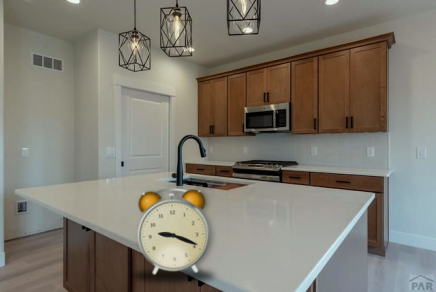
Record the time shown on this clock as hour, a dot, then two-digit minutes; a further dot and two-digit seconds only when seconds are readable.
9.19
